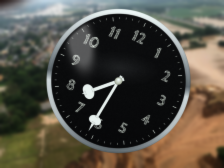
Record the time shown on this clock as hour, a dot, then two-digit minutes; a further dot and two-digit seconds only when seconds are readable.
7.31
